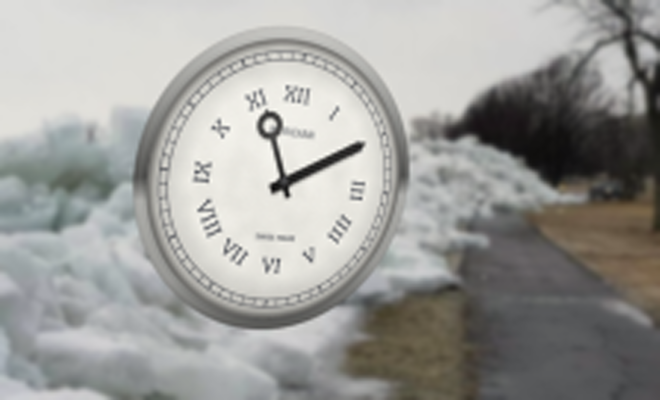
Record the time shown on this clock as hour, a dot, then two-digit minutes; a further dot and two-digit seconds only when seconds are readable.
11.10
